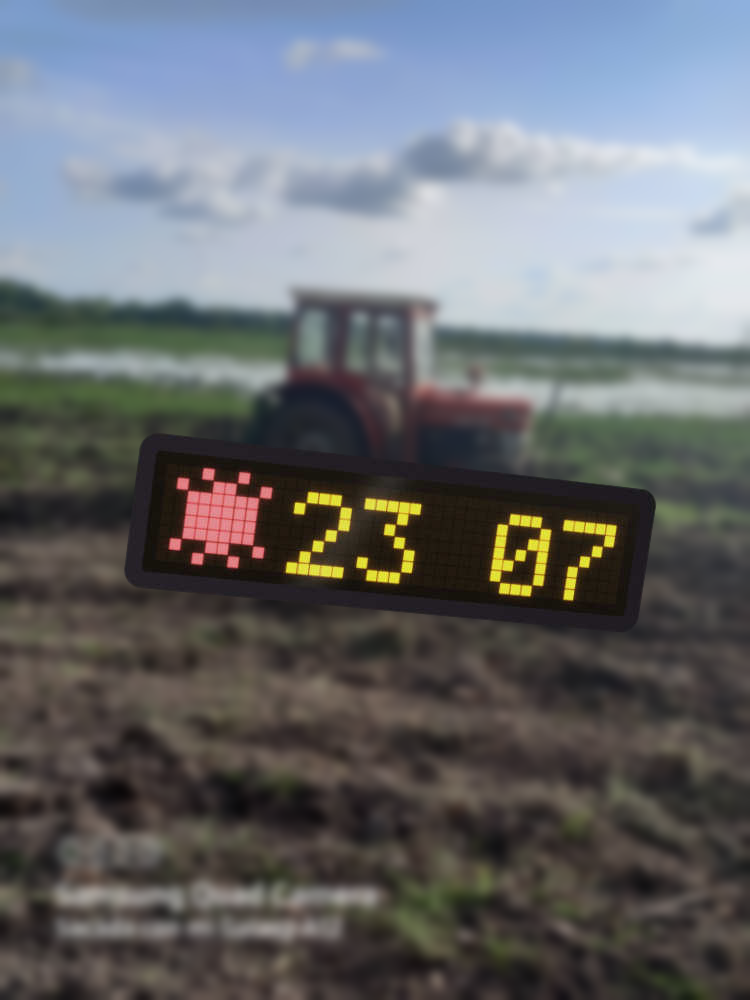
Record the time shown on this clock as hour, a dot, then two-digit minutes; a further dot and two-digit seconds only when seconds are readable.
23.07
